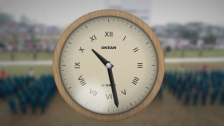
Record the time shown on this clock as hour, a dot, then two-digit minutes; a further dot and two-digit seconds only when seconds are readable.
10.28
